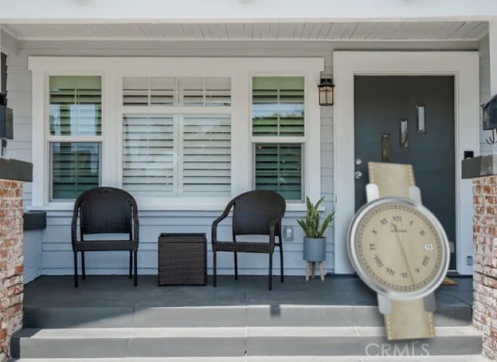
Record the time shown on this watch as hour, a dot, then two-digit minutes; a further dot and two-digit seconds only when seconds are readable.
11.28
